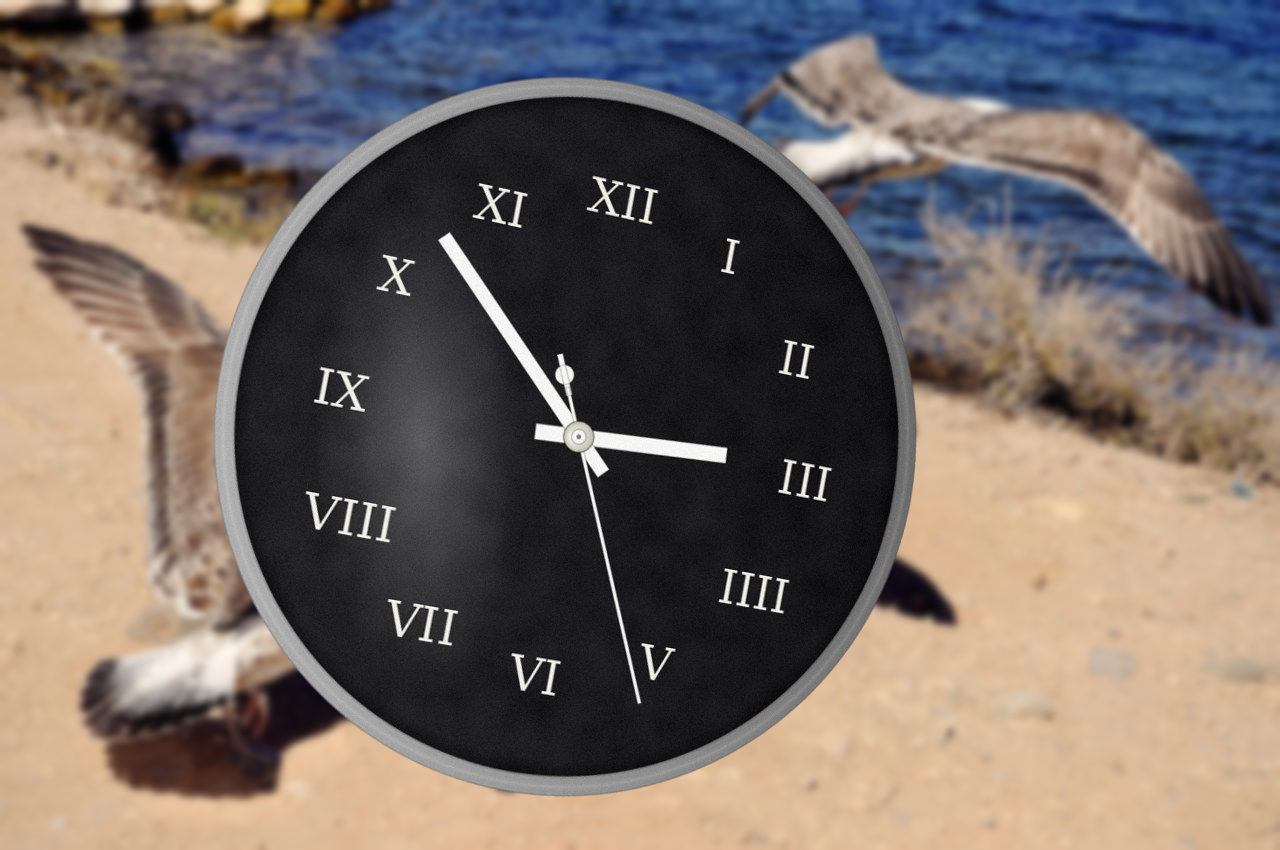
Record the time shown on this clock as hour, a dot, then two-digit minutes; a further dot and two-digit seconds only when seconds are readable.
2.52.26
